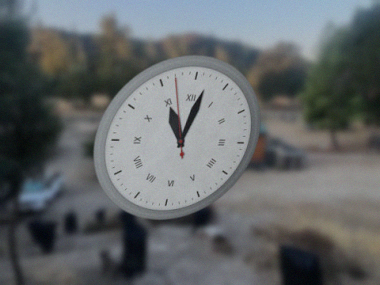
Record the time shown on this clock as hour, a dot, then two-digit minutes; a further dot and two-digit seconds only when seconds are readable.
11.01.57
